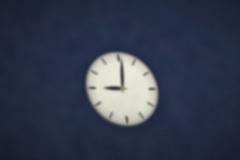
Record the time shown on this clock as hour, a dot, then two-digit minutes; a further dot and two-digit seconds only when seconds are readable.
9.01
